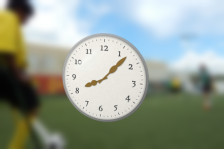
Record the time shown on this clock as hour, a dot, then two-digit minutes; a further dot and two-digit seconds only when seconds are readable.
8.07
